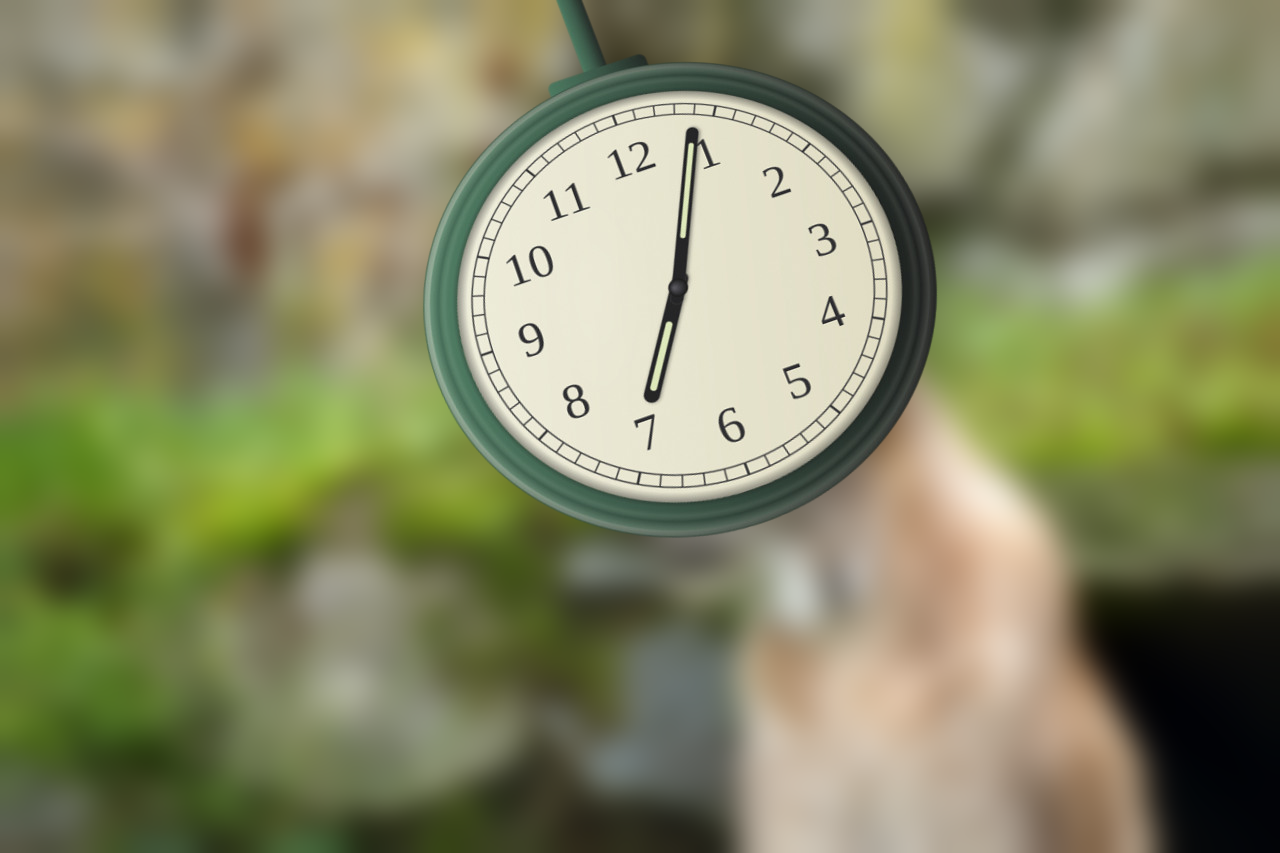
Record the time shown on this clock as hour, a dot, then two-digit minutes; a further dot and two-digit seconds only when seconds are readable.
7.04
